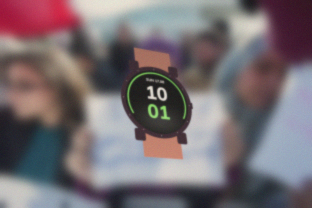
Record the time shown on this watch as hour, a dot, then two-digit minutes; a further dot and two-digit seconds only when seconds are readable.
10.01
